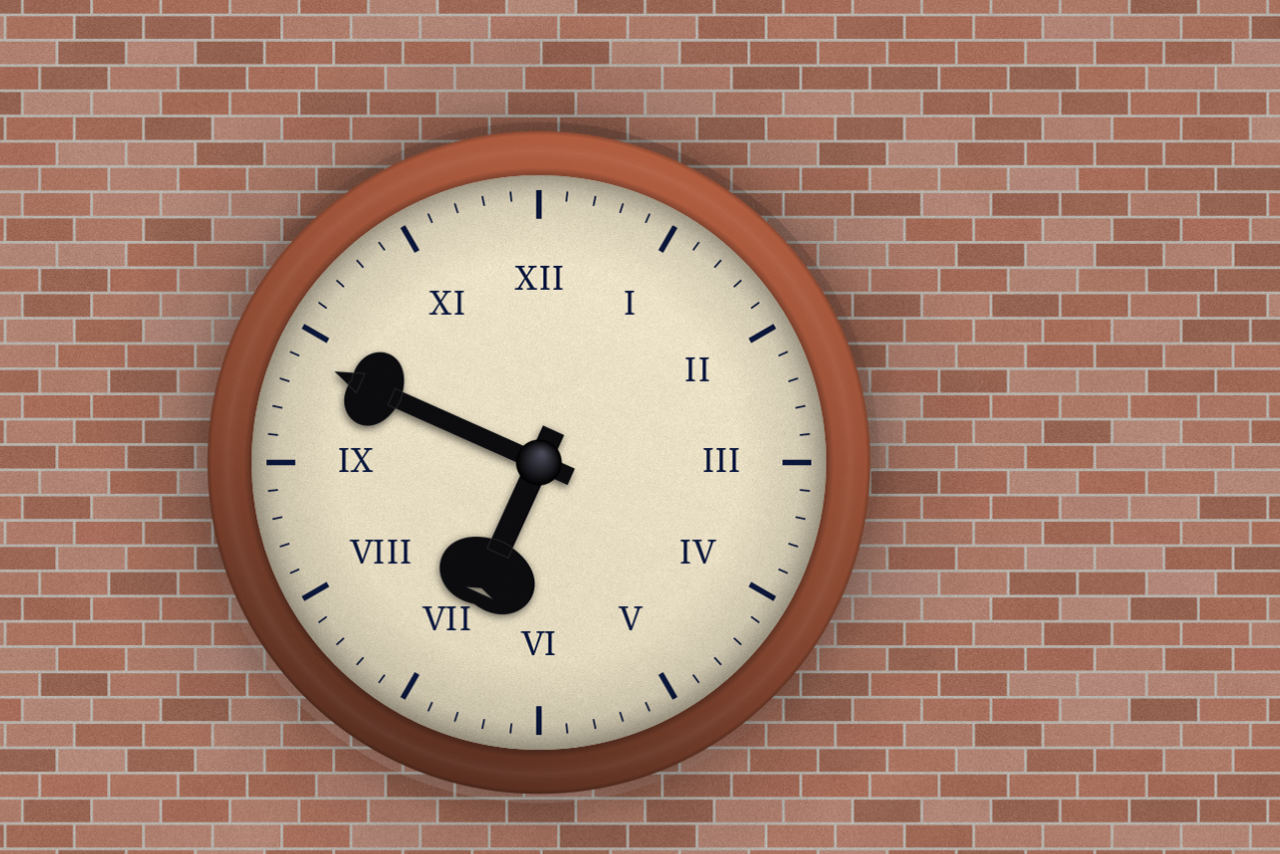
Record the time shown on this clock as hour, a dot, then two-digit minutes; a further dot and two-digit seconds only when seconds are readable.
6.49
